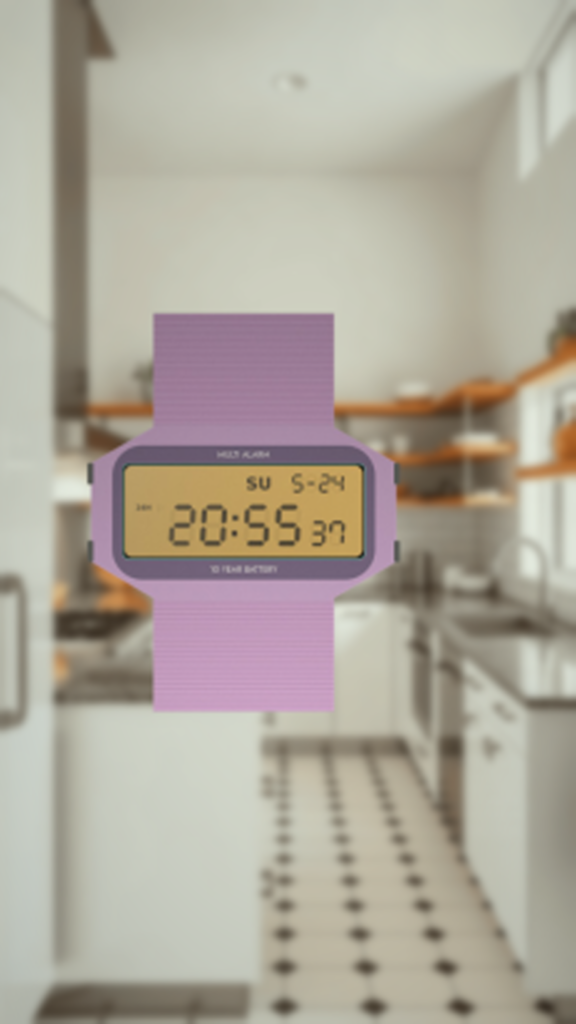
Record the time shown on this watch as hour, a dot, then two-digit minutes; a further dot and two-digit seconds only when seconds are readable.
20.55.37
